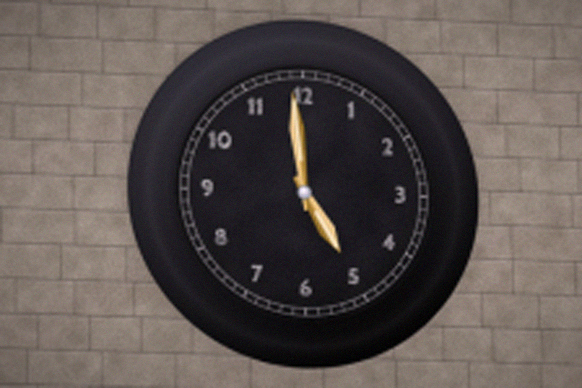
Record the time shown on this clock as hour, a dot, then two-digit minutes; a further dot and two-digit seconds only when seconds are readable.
4.59
